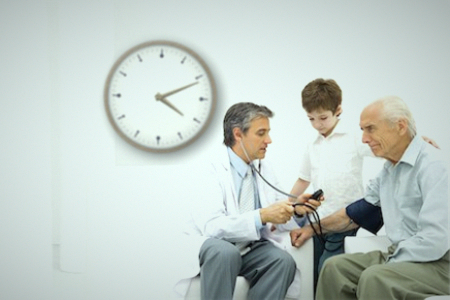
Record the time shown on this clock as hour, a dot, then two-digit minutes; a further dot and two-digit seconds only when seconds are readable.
4.11
